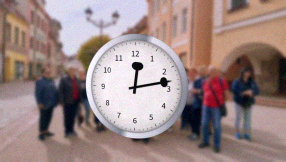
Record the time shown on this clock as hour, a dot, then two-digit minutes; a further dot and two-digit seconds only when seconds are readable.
12.13
